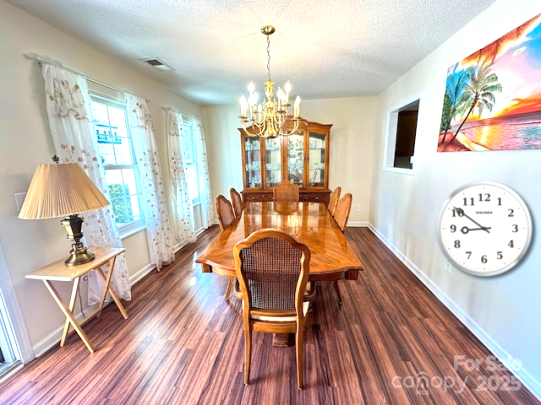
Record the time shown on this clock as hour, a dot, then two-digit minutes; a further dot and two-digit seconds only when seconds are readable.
8.51
